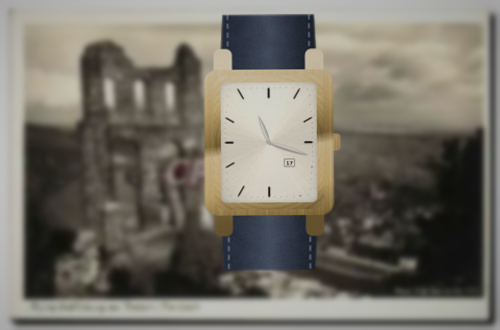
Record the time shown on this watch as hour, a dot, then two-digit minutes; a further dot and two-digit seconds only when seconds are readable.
11.18
